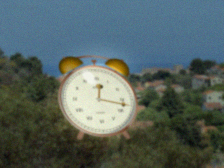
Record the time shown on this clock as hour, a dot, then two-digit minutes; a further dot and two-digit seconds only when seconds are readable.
12.17
